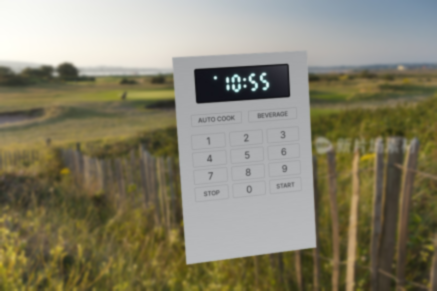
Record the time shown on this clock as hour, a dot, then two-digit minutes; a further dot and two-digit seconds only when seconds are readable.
10.55
